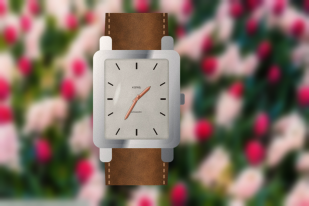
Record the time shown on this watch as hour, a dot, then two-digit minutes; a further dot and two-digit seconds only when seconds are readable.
1.35
